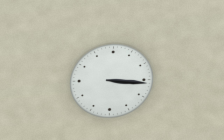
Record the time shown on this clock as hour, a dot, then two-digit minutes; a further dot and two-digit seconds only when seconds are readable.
3.16
